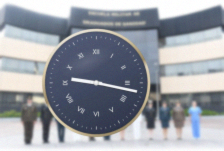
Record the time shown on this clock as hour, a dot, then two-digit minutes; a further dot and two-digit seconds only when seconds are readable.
9.17
